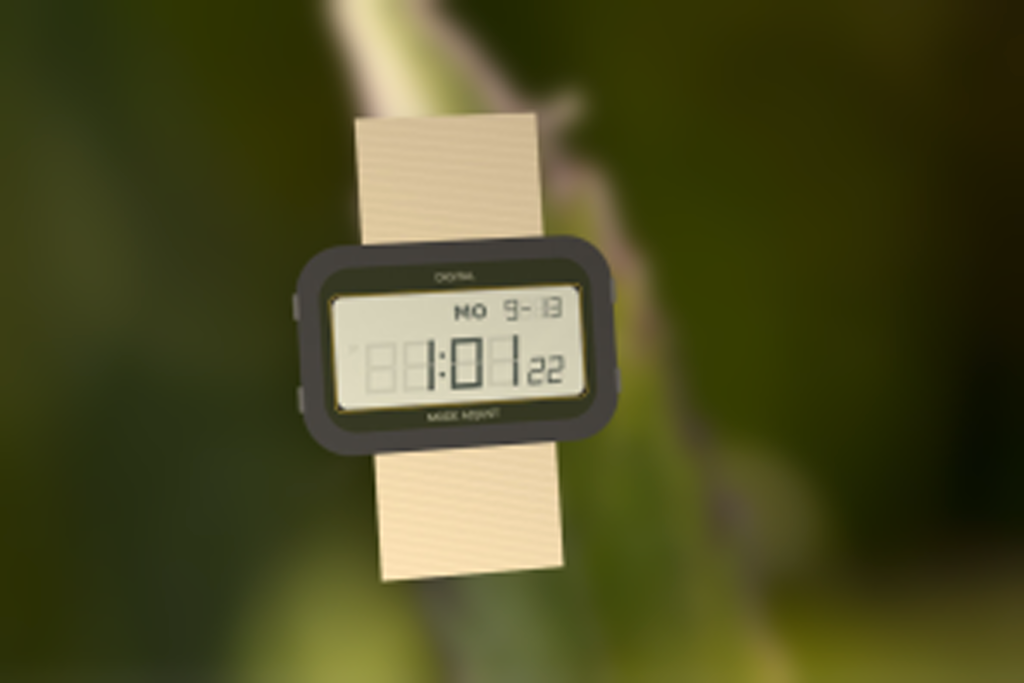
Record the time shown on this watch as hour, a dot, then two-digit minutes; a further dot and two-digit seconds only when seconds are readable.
1.01.22
